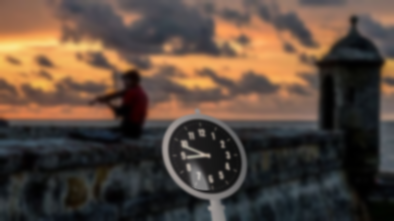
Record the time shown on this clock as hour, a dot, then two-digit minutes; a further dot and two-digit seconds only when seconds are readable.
8.49
